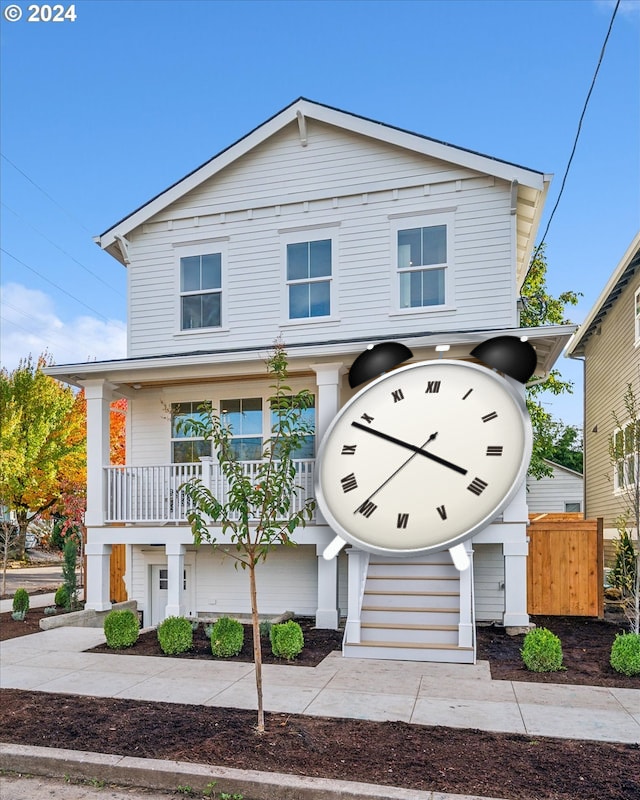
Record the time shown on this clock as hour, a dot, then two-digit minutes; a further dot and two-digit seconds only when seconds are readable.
3.48.36
